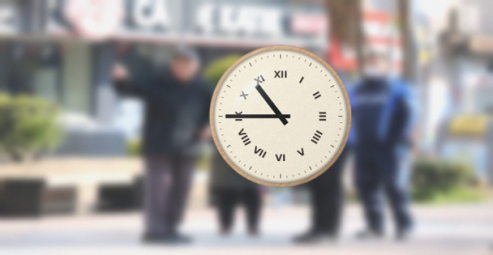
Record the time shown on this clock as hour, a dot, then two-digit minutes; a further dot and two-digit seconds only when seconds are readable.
10.45
